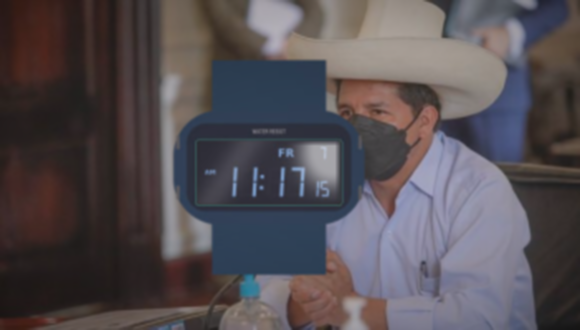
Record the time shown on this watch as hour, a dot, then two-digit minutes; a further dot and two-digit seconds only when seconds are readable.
11.17.15
